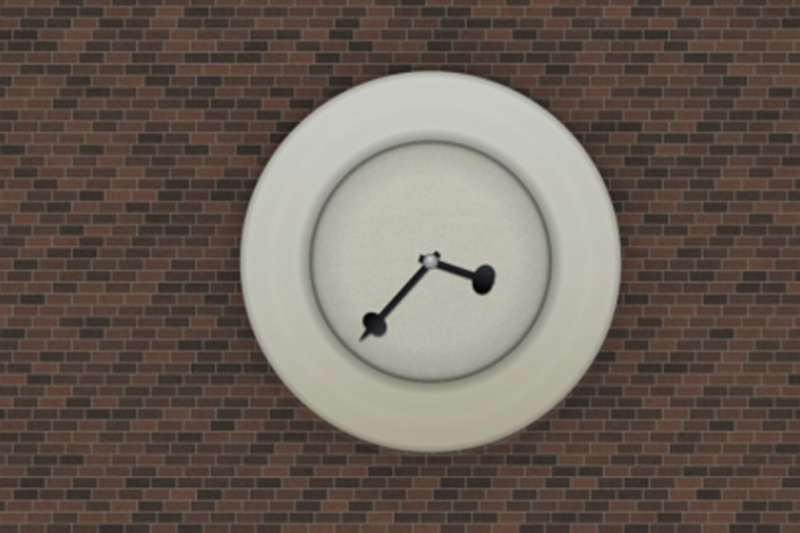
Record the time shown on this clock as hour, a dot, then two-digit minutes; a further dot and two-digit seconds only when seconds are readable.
3.37
